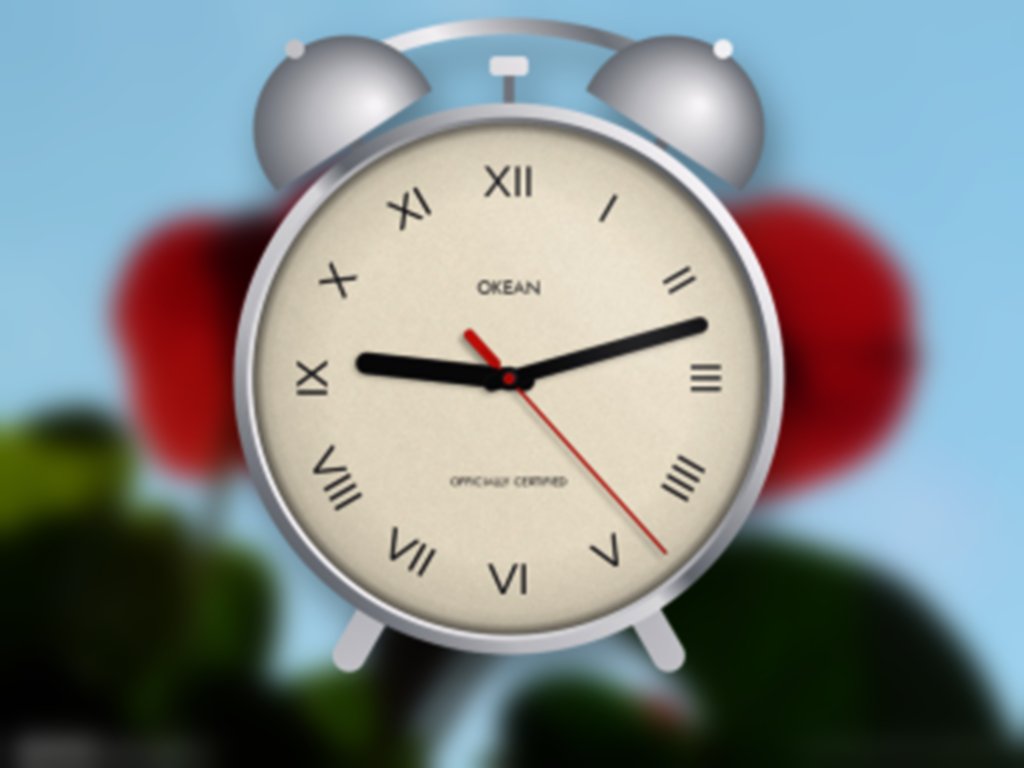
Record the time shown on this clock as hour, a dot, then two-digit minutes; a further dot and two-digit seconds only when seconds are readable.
9.12.23
